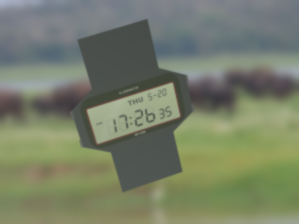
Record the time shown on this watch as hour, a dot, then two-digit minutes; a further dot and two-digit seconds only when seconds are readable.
17.26.35
